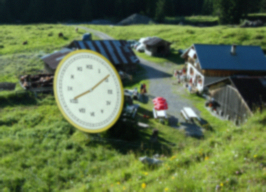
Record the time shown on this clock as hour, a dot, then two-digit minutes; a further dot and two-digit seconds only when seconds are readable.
8.09
